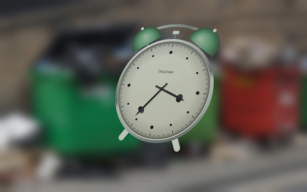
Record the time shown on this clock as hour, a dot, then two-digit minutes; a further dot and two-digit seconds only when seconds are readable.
3.36
